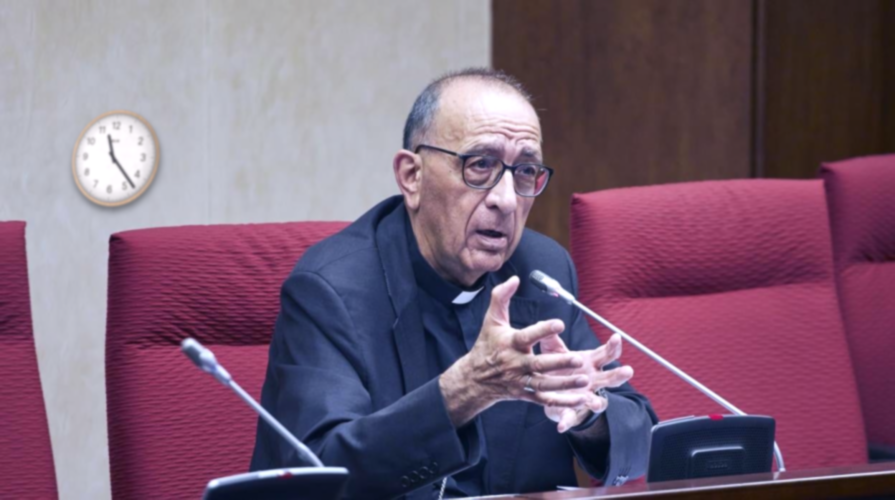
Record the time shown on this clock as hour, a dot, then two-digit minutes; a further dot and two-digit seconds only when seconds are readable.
11.23
